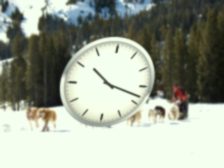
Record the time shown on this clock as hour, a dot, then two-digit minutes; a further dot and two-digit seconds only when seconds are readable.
10.18
